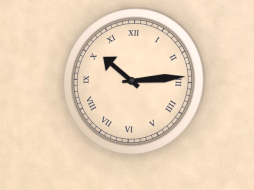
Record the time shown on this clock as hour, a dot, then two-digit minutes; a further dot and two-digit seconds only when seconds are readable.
10.14
